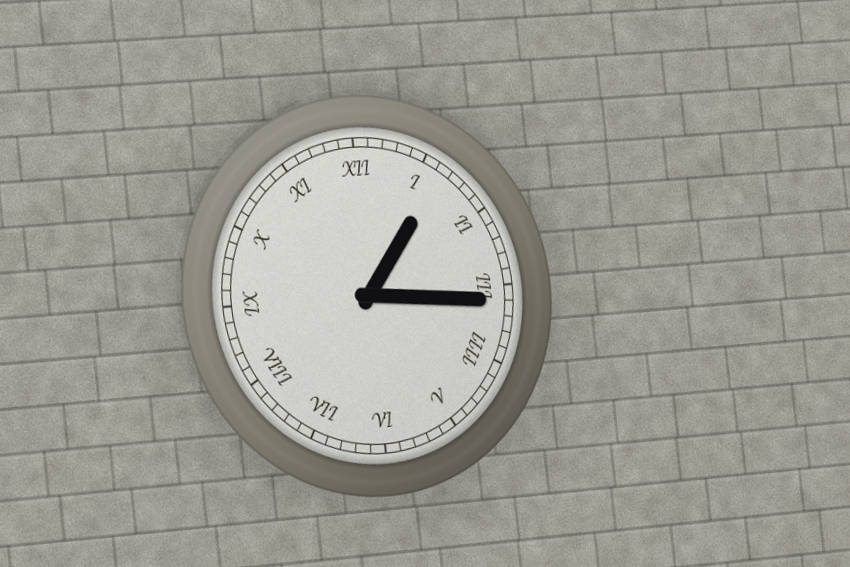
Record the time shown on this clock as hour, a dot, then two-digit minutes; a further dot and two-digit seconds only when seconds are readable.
1.16
